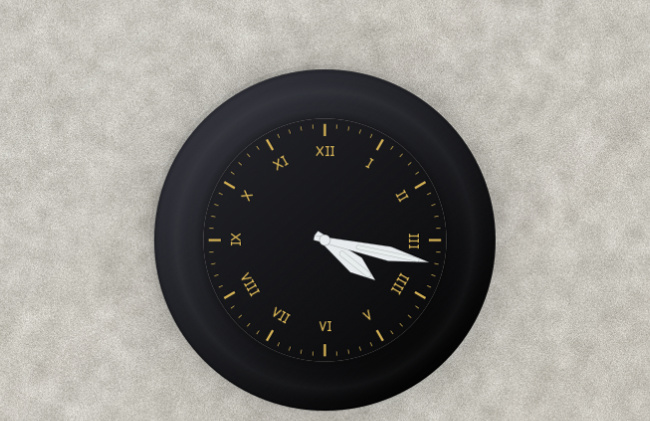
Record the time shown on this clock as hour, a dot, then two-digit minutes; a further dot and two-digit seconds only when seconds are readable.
4.17
